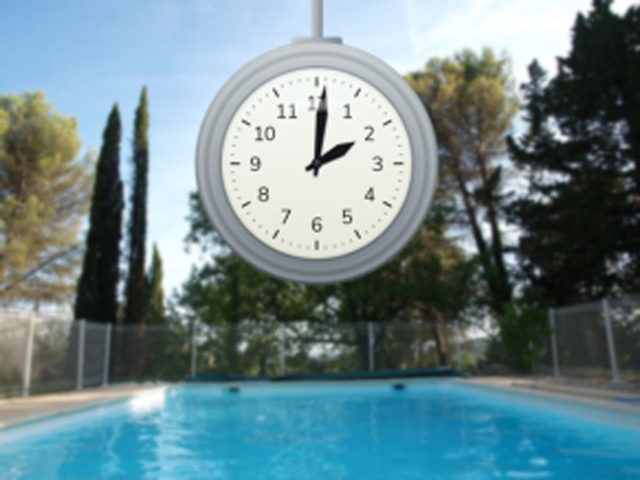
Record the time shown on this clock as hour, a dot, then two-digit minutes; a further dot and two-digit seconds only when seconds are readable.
2.01
